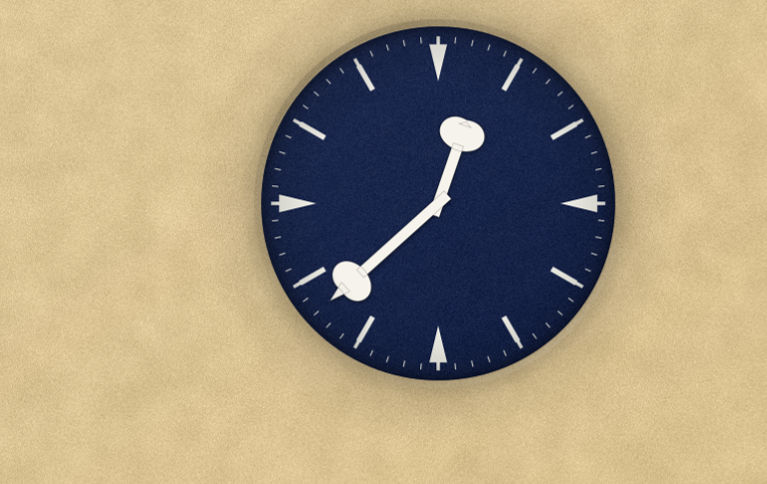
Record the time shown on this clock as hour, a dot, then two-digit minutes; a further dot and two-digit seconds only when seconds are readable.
12.38
